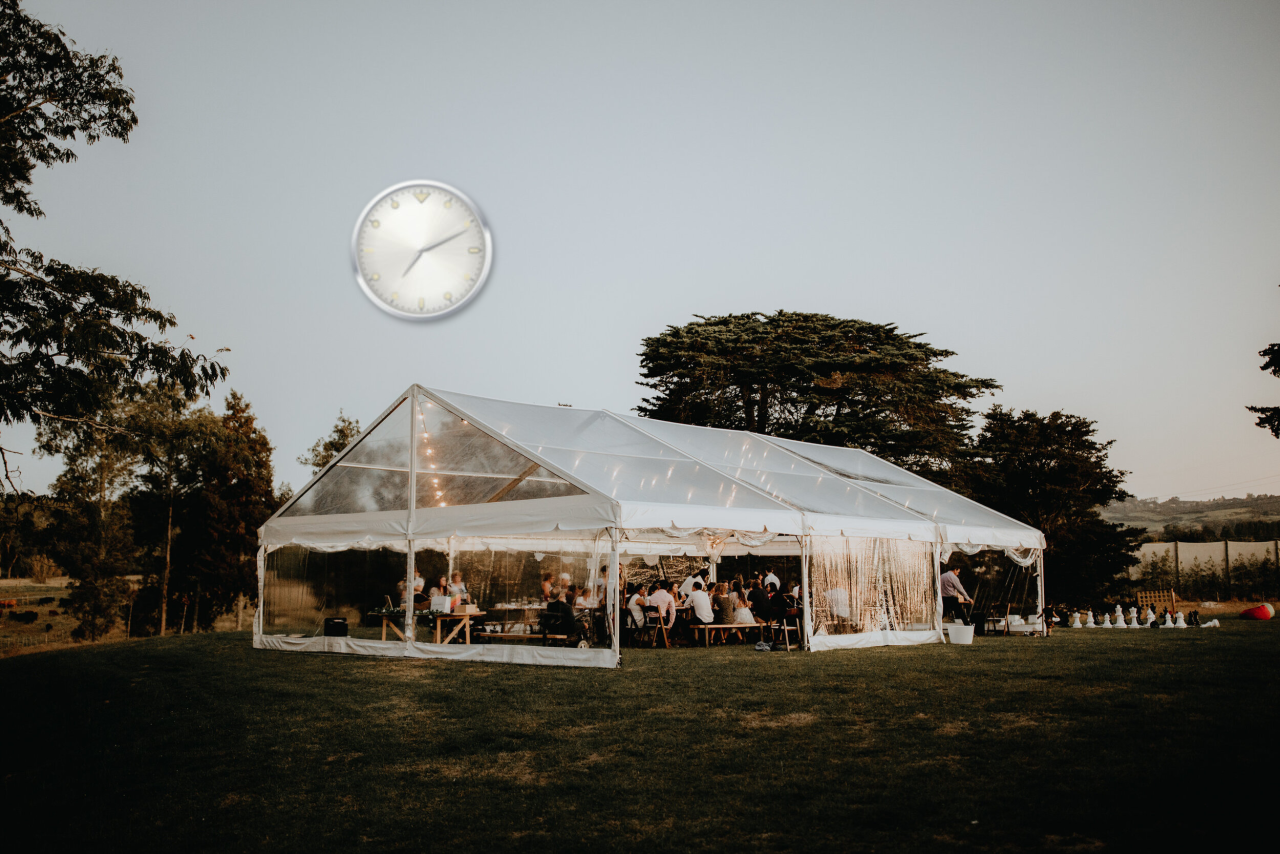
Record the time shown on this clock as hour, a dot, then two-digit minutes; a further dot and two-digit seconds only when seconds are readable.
7.11
